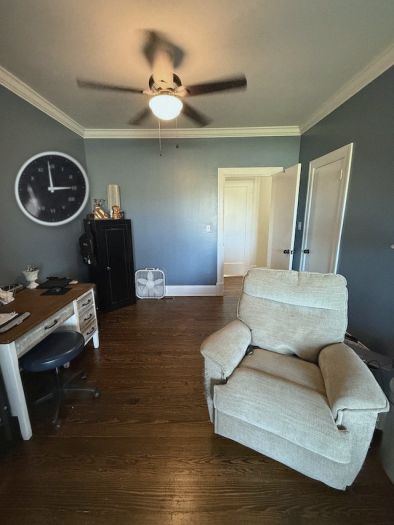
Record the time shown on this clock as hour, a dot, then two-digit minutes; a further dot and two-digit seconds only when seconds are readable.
2.59
